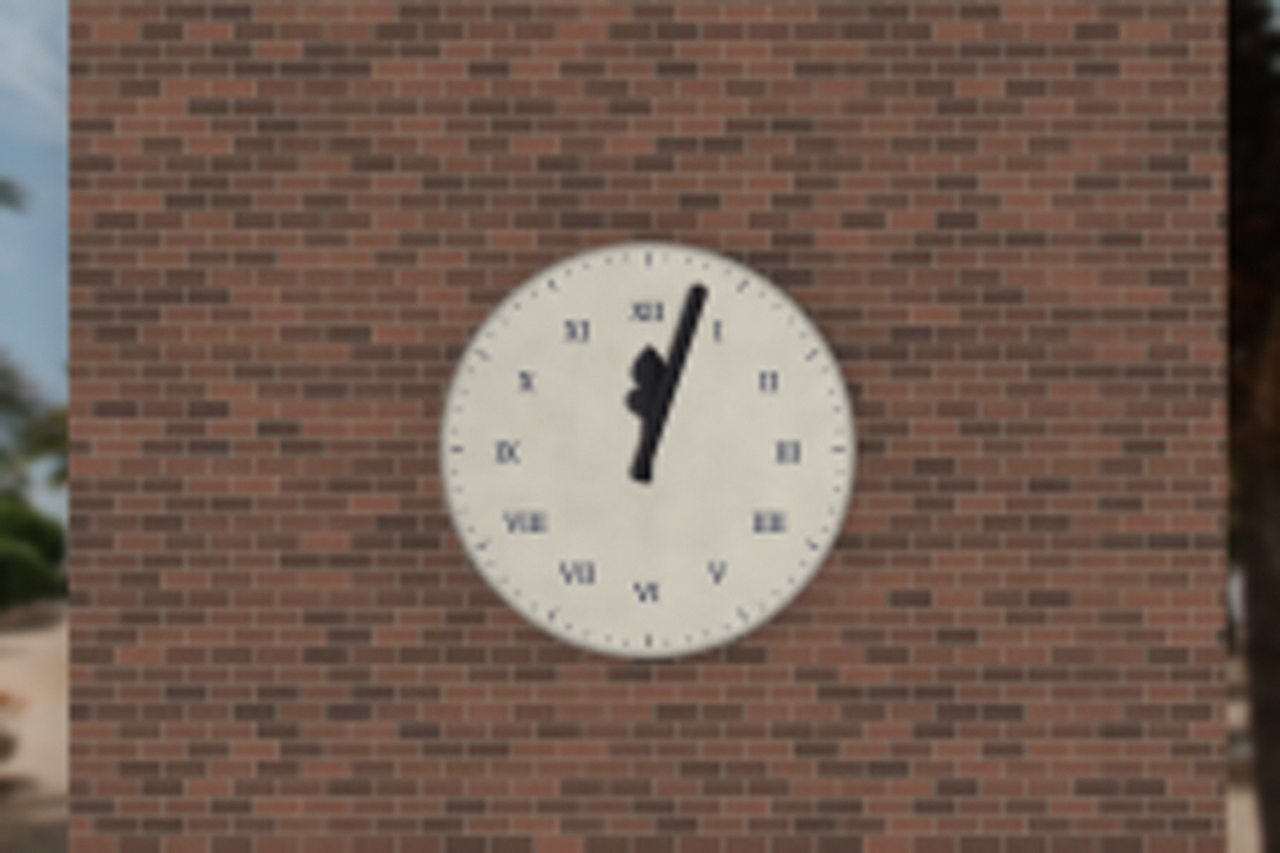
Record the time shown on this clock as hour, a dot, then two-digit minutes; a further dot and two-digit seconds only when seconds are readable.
12.03
